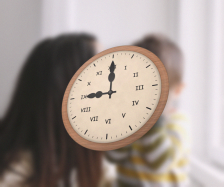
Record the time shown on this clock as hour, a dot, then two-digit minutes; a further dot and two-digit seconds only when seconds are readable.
9.00
